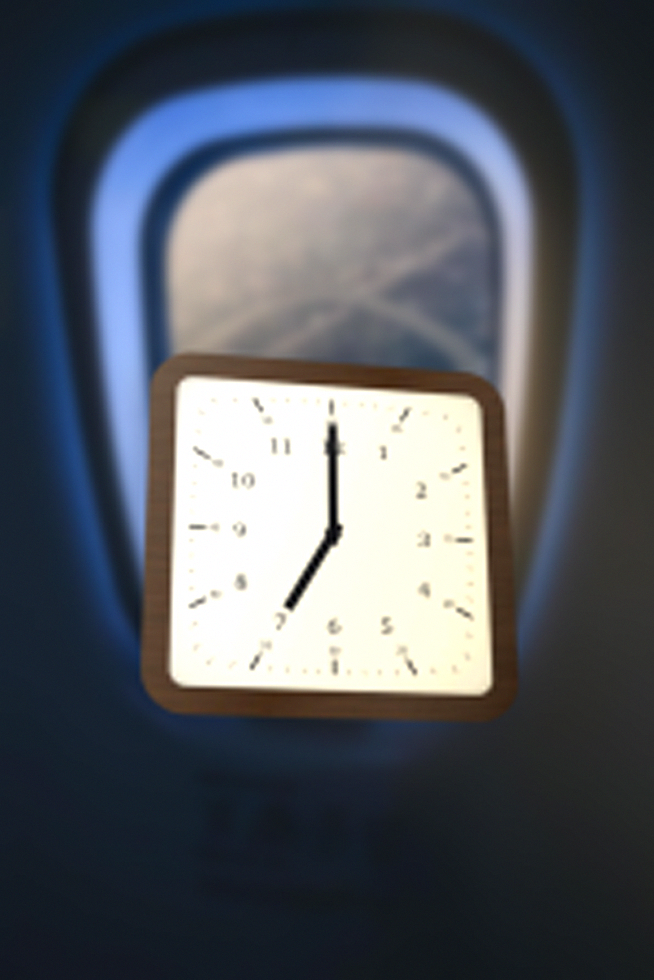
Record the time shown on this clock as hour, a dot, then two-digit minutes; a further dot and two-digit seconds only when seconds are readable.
7.00
